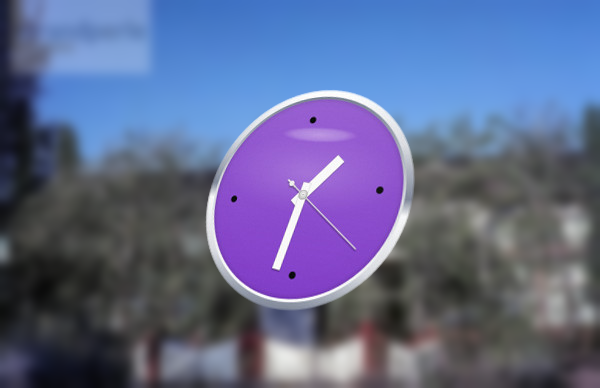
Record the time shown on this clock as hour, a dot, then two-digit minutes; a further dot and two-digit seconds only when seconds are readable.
1.32.22
